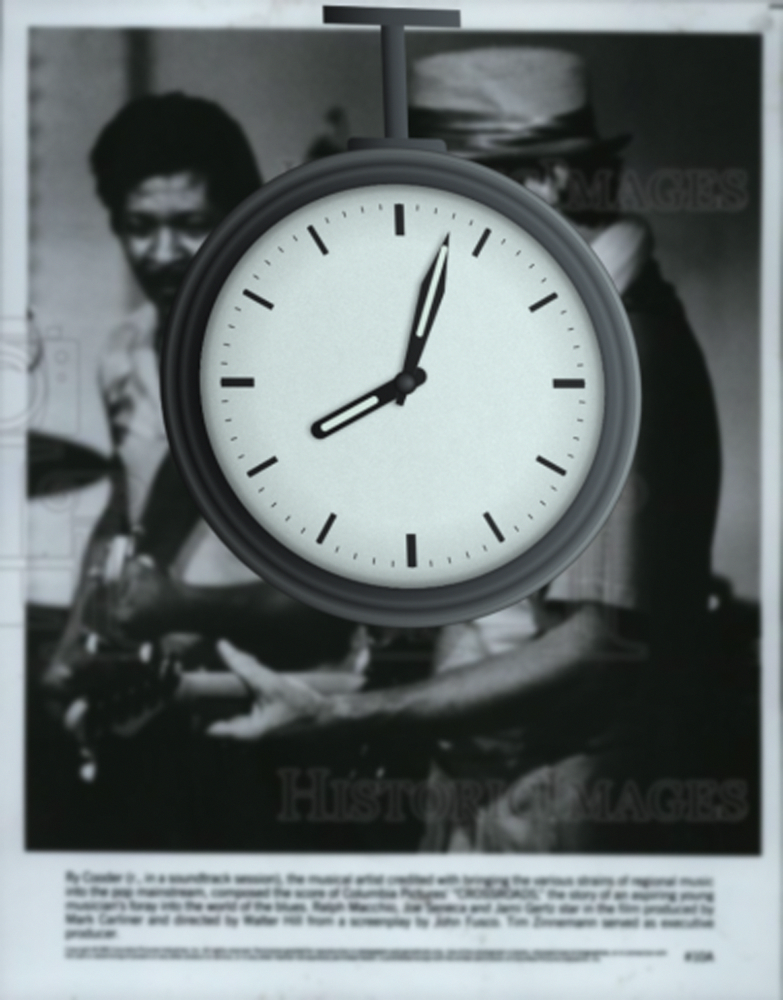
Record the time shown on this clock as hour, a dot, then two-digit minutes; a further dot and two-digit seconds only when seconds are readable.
8.03
